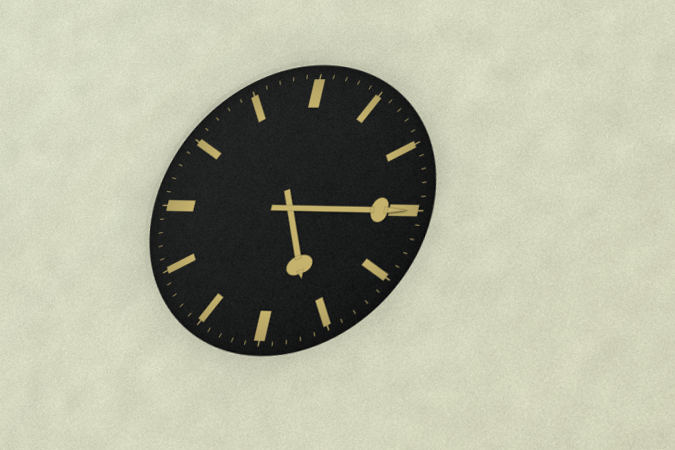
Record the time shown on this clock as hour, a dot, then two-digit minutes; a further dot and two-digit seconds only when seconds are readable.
5.15
